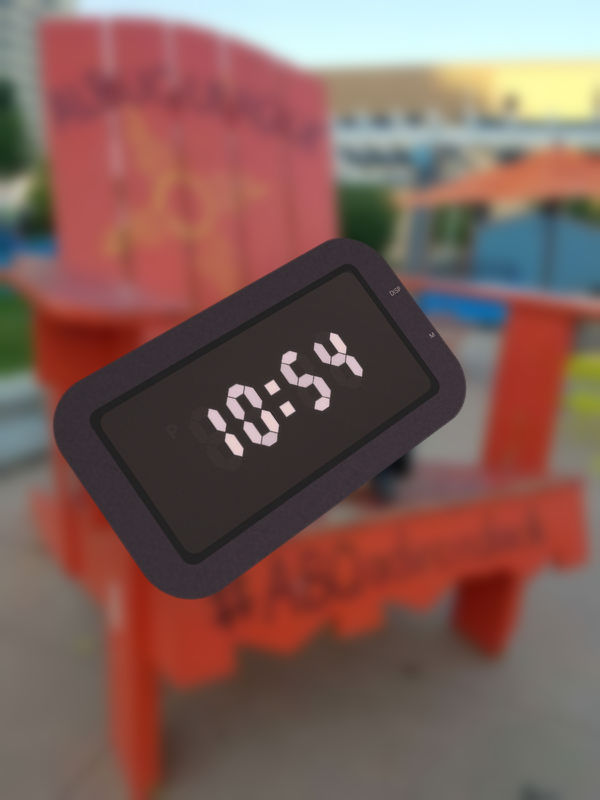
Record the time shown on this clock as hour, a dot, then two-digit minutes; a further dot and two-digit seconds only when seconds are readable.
10.54
